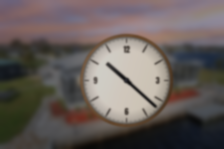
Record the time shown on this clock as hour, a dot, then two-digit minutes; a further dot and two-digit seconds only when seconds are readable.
10.22
